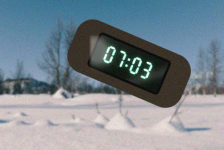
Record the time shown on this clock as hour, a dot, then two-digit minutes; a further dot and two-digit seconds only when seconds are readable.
7.03
